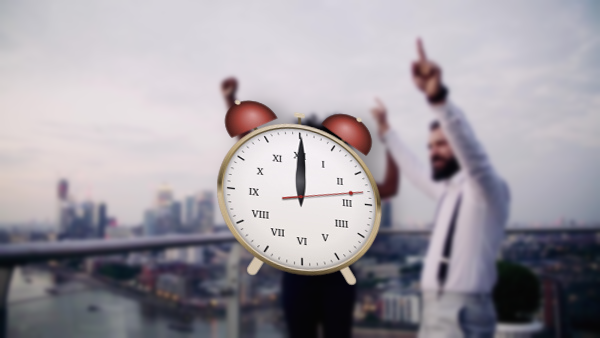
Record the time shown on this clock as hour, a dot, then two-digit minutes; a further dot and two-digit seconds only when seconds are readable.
12.00.13
